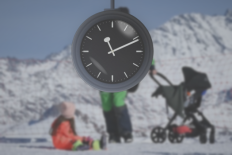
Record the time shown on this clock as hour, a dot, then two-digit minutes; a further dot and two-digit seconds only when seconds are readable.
11.11
